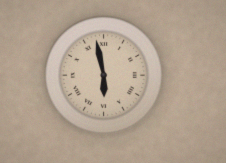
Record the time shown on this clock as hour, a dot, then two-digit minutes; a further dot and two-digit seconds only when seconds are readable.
5.58
